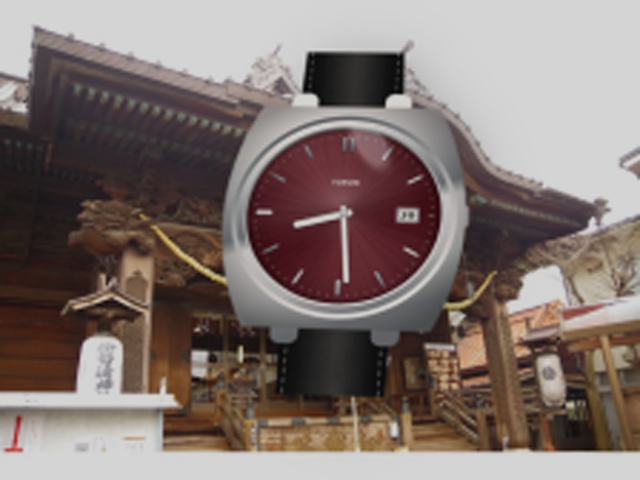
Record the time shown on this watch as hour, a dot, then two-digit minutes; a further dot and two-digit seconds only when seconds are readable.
8.29
